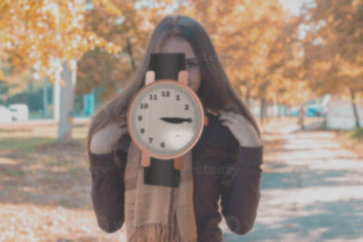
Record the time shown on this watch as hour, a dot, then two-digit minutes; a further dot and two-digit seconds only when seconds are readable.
3.15
